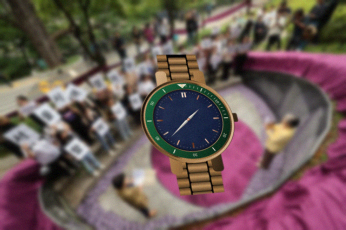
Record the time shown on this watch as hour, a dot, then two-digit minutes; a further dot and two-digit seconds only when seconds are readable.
1.38
